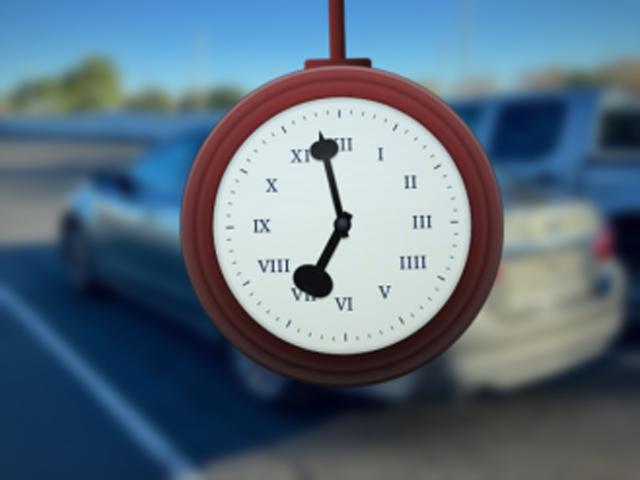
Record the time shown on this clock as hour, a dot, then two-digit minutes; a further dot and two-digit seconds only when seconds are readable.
6.58
